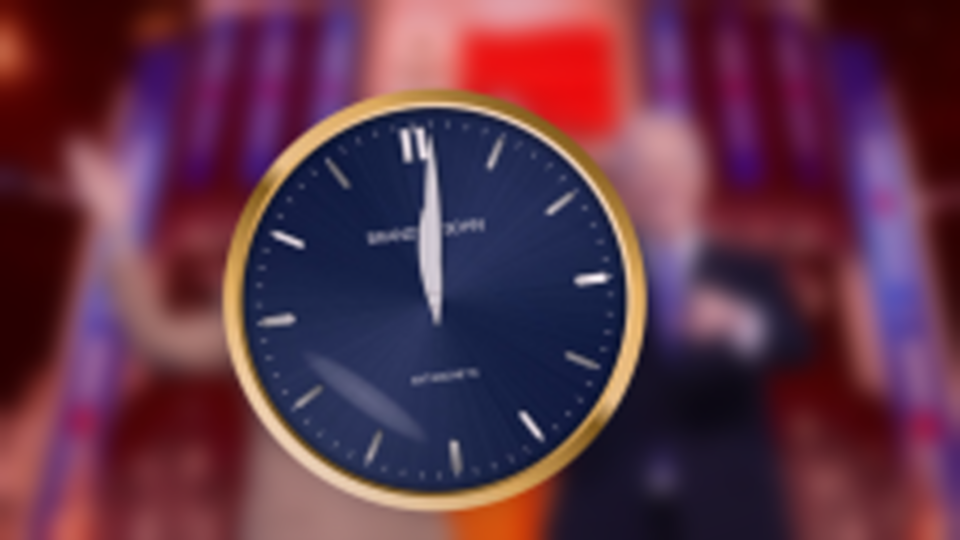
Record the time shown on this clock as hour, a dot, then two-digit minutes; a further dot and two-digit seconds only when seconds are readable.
12.01
